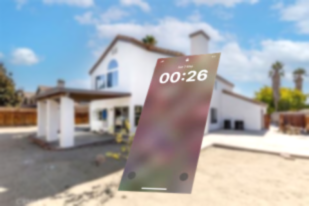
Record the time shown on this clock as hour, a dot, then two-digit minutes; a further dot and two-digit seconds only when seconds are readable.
0.26
